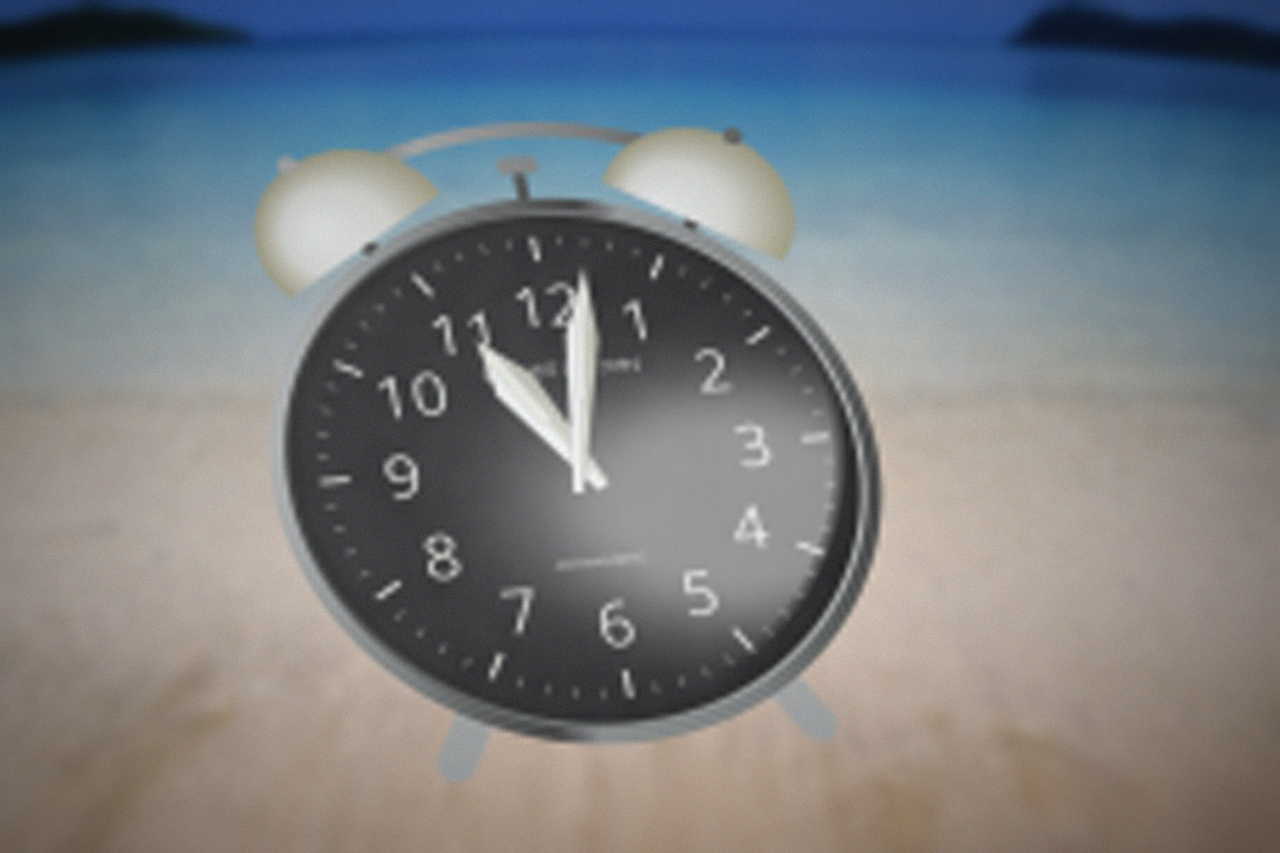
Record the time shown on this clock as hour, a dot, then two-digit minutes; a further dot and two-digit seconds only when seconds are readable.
11.02
